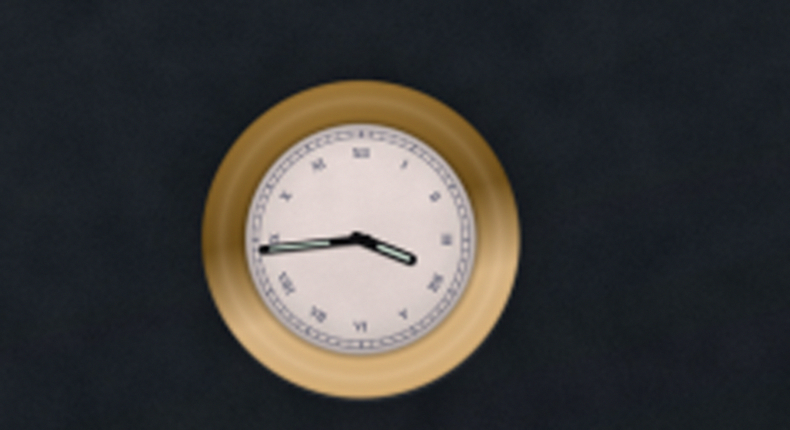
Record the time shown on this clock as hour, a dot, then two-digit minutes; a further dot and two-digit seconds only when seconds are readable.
3.44
